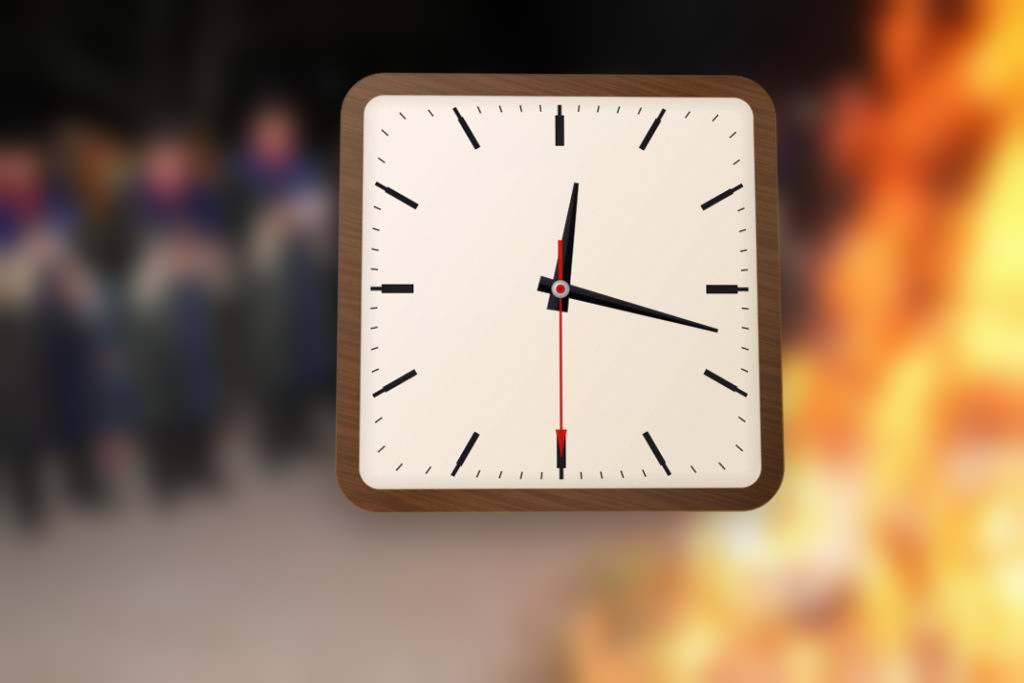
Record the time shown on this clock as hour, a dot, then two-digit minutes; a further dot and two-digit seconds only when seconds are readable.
12.17.30
